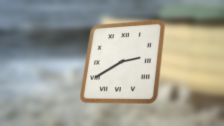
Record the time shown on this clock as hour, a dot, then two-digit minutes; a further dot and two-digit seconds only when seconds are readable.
2.40
